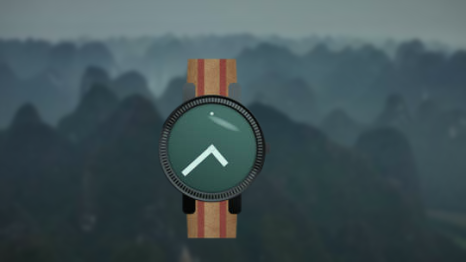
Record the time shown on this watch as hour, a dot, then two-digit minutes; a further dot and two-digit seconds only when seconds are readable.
4.38
